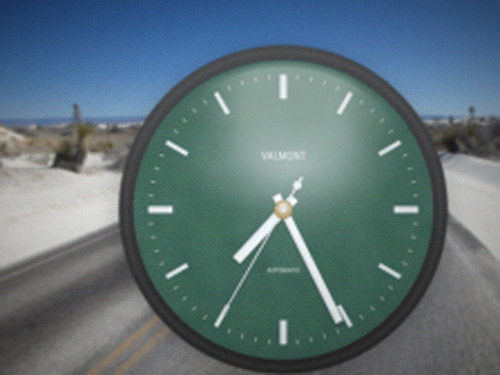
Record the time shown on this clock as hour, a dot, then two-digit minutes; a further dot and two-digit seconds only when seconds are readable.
7.25.35
